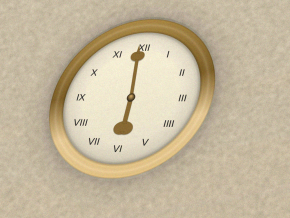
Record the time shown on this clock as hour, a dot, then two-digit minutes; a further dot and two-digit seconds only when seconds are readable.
5.59
